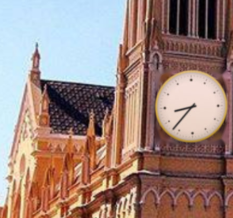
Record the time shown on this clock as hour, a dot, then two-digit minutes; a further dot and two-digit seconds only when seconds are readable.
8.37
